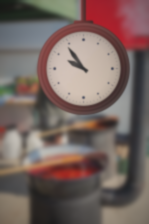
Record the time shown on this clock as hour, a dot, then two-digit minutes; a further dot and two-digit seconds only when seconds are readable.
9.54
